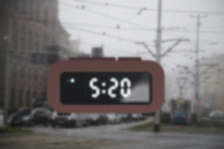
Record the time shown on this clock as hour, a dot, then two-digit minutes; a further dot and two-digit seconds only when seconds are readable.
5.20
